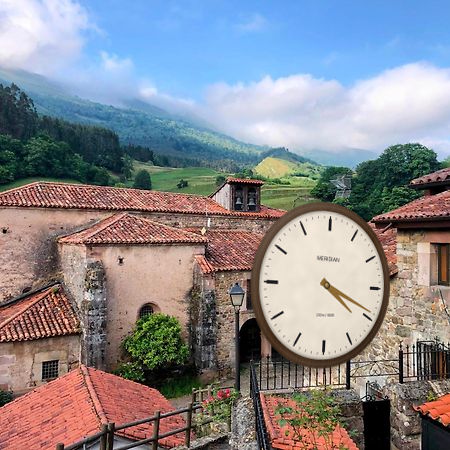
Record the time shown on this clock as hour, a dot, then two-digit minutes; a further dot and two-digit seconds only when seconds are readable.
4.19
